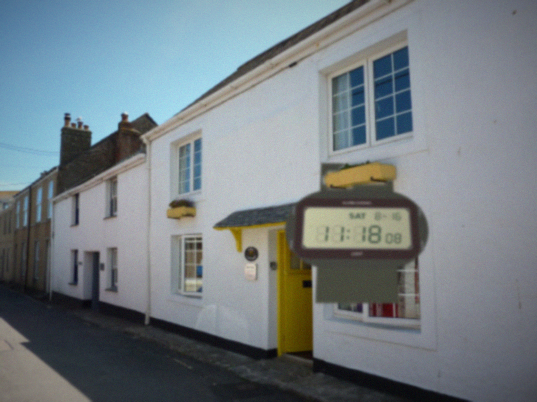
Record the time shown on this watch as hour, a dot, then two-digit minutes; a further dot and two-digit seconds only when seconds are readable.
11.18
